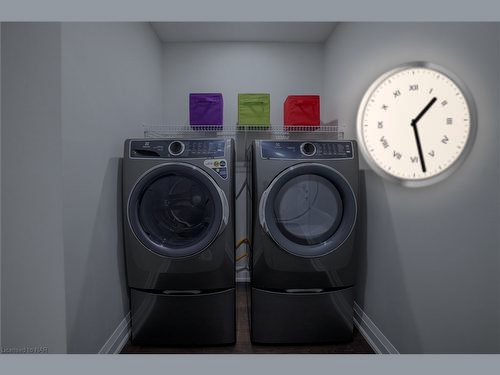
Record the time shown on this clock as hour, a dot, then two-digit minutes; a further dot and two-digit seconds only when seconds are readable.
1.28
